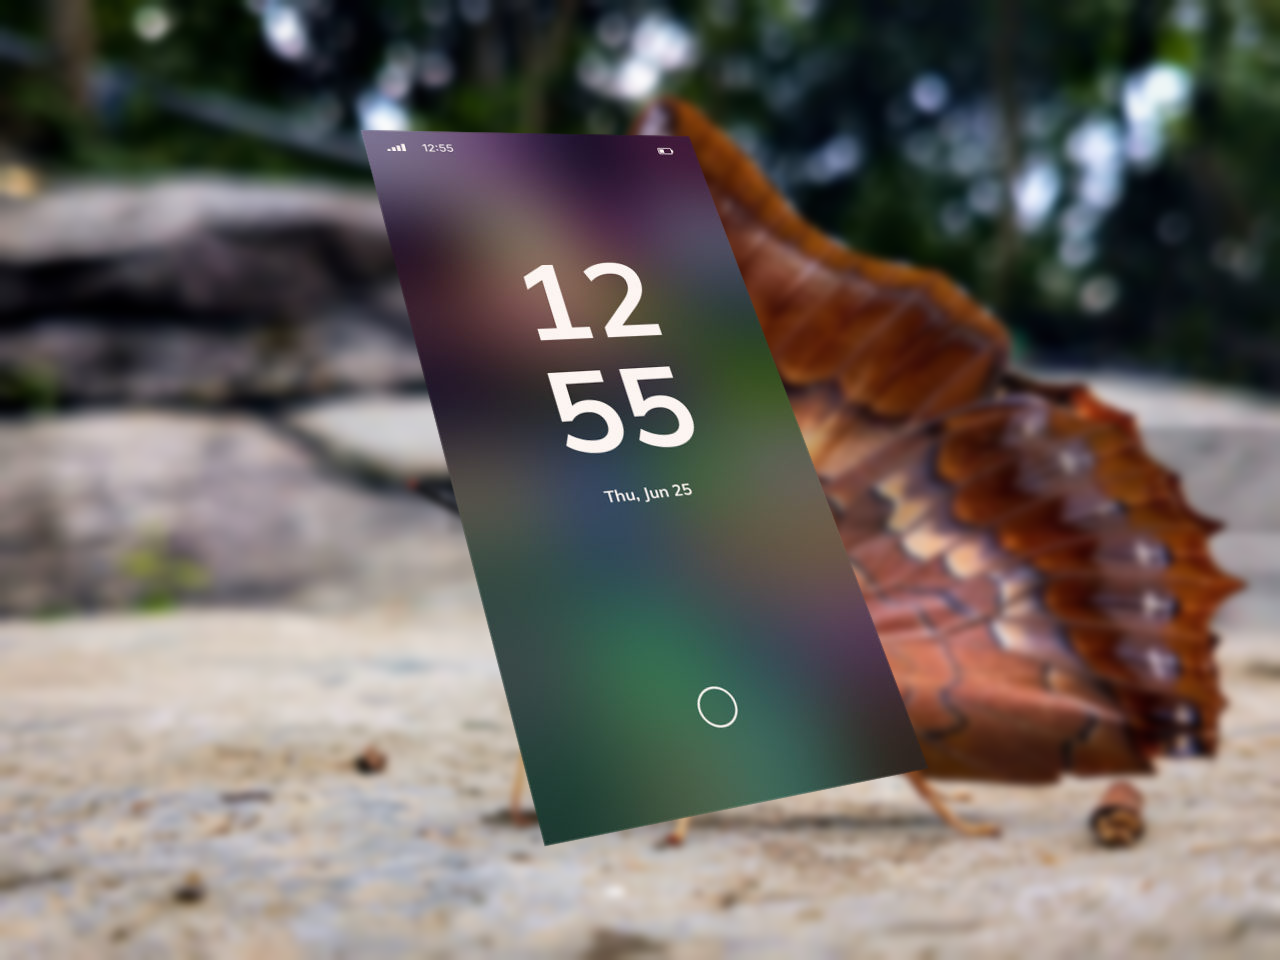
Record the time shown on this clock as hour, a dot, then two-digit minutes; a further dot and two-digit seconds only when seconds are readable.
12.55
